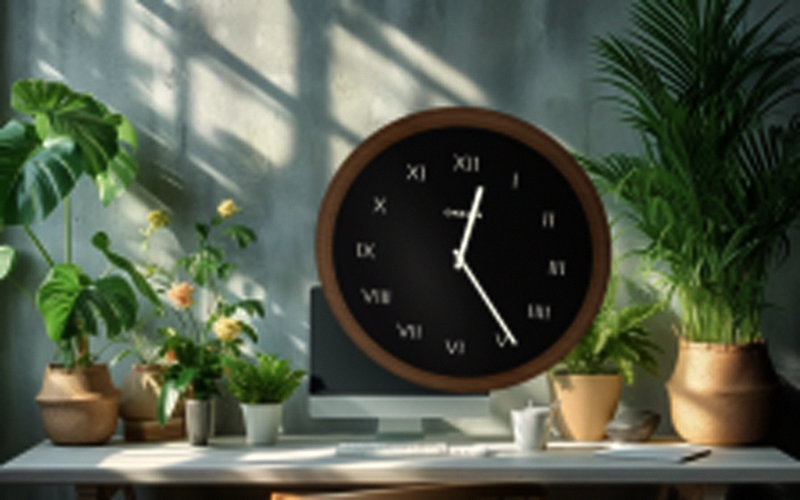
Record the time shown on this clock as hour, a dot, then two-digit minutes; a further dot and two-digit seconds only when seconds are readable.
12.24
